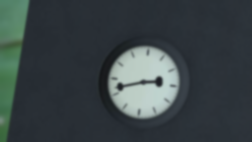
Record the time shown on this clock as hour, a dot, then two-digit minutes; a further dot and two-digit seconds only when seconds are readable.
2.42
